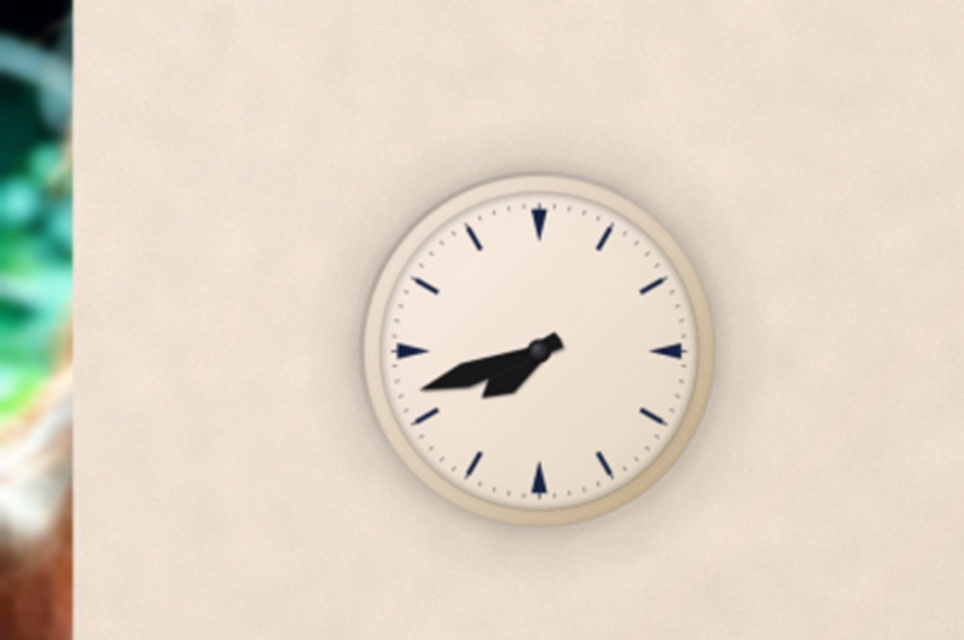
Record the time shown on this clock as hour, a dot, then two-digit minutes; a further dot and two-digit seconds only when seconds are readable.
7.42
